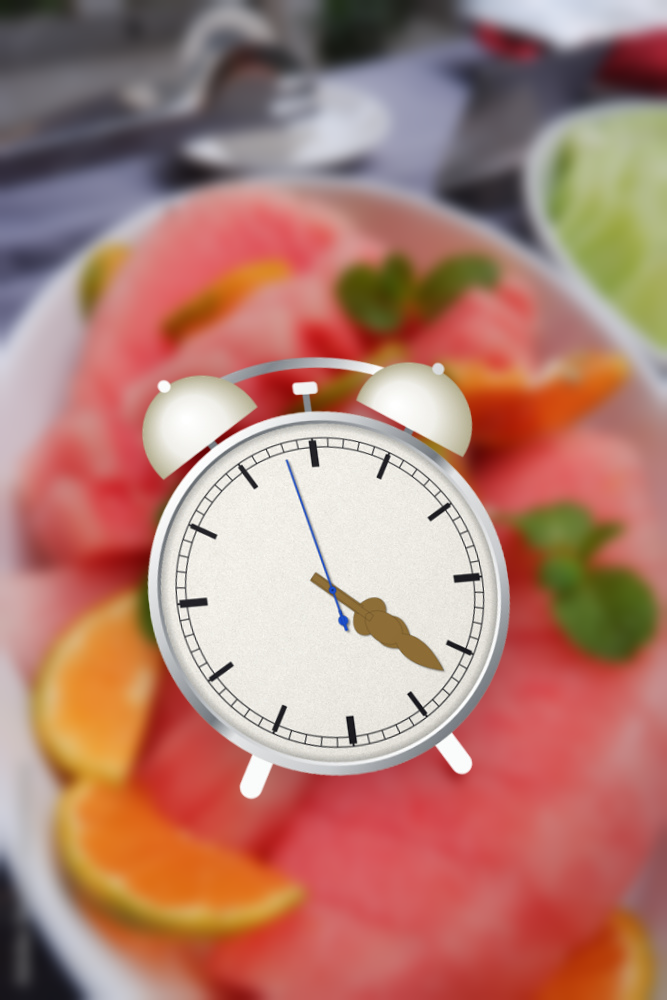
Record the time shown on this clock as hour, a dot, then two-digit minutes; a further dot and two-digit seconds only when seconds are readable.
4.21.58
